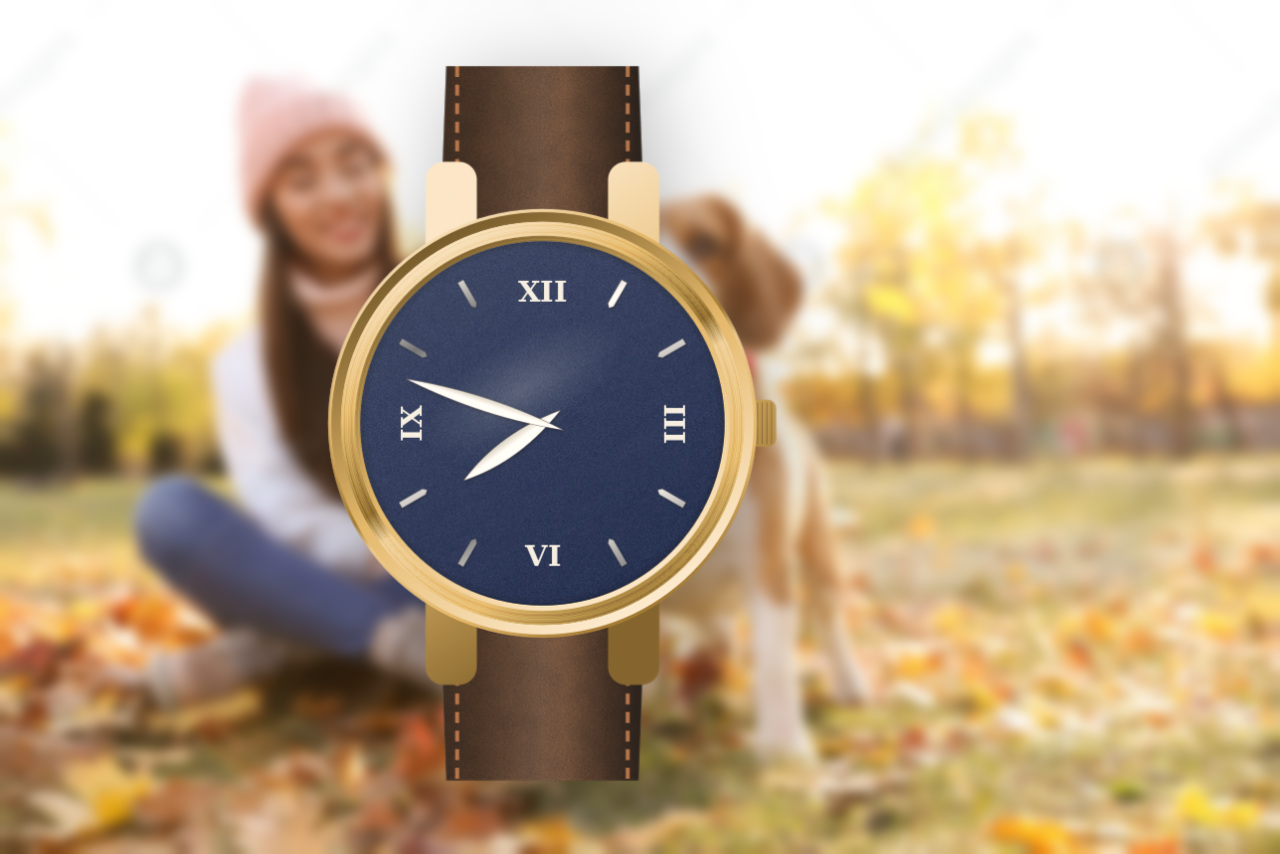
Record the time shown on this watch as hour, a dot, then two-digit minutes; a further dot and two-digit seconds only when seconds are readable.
7.48
